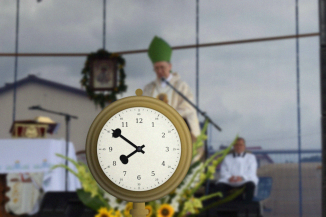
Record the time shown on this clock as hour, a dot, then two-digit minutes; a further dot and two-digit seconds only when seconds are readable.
7.51
